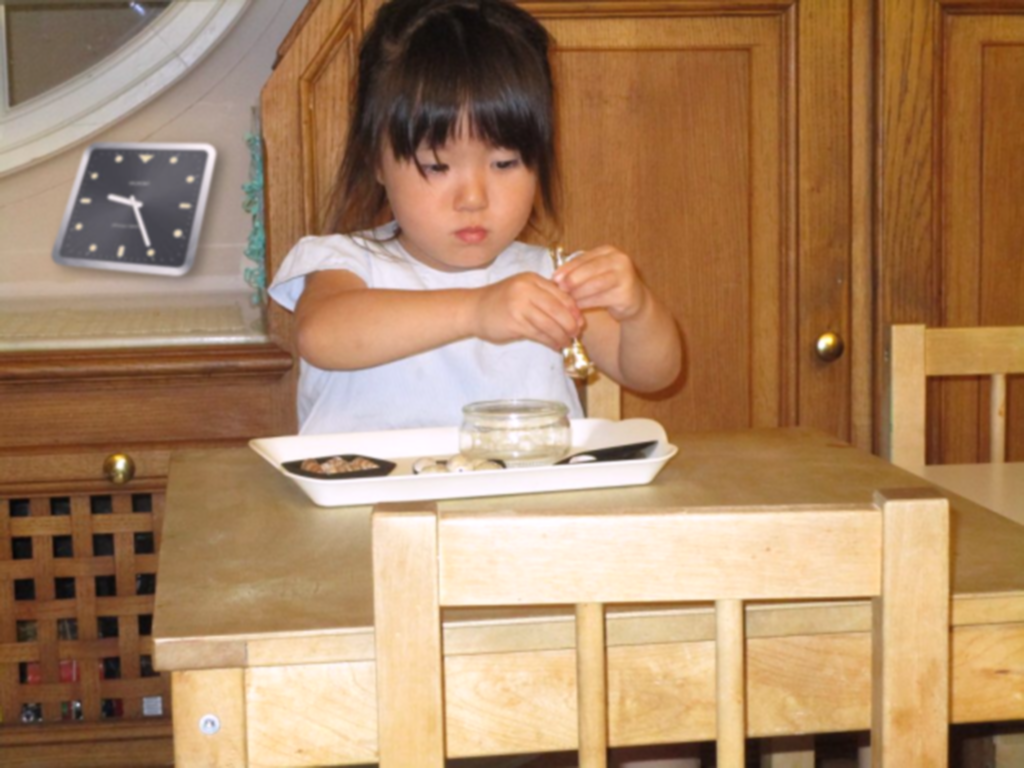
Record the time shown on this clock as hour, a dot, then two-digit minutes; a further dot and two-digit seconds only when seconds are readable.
9.25
